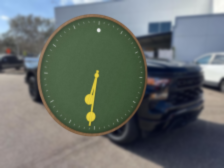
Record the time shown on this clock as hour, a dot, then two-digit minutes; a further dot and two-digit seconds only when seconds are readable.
6.31
